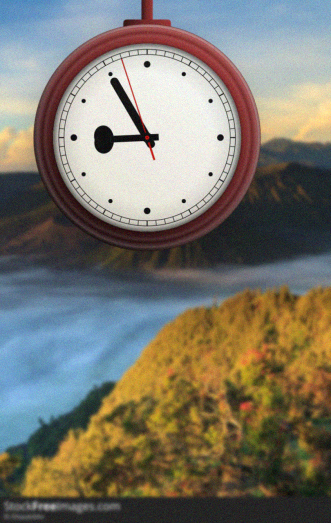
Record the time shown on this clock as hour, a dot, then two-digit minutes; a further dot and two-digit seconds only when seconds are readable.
8.54.57
